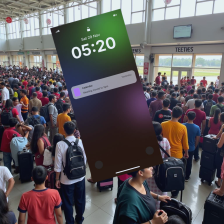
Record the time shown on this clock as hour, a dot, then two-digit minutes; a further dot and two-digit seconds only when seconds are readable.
5.20
